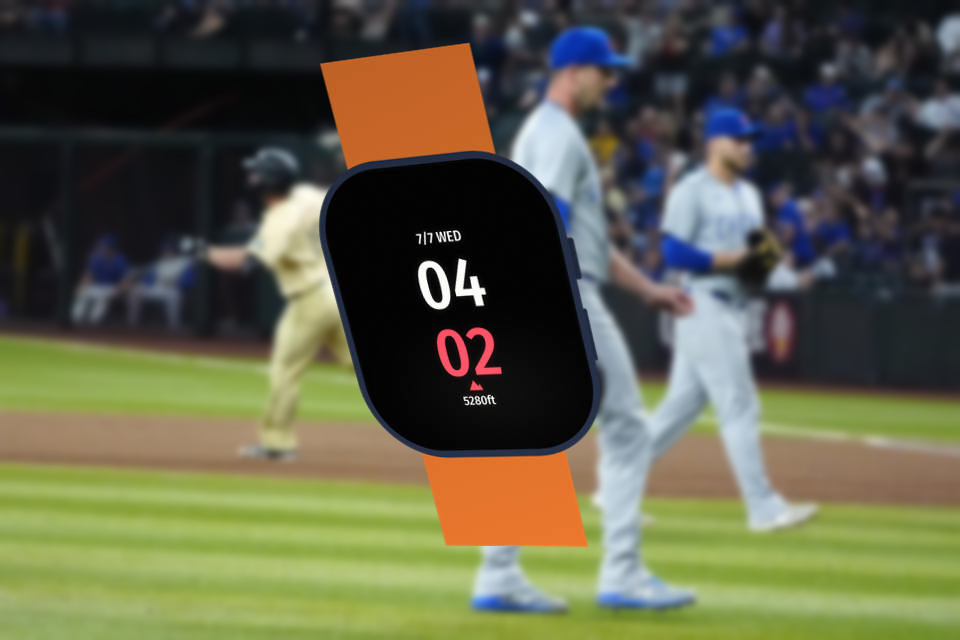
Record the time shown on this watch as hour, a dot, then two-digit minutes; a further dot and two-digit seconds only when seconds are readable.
4.02
